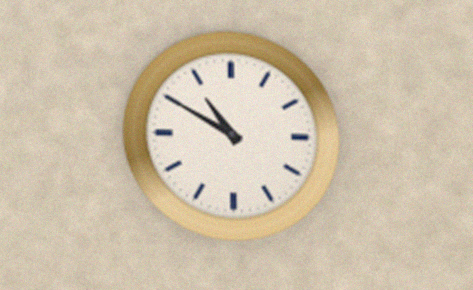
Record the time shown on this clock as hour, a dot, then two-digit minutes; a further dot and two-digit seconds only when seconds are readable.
10.50
